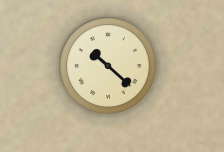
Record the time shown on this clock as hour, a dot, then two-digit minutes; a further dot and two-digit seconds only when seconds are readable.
10.22
